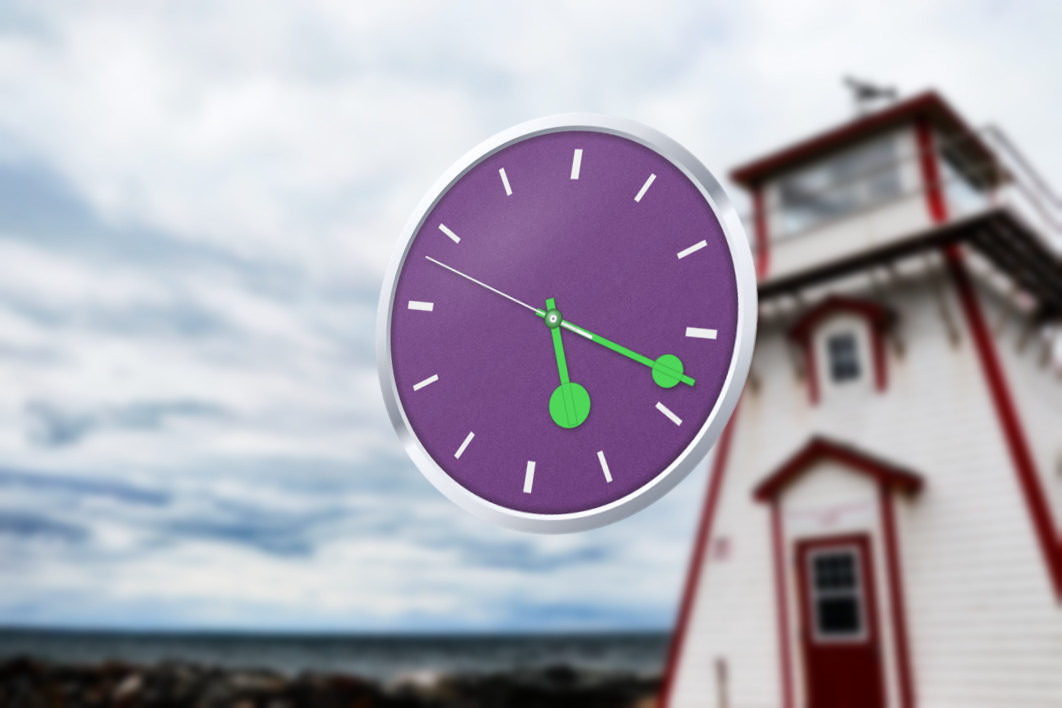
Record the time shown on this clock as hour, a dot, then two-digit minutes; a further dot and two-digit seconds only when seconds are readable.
5.17.48
